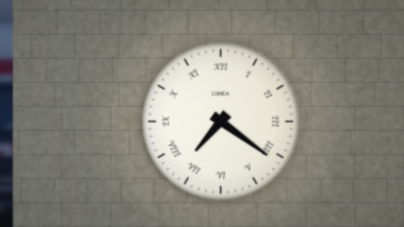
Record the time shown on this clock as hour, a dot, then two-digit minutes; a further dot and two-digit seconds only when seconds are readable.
7.21
